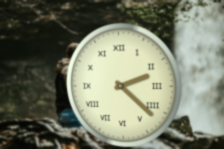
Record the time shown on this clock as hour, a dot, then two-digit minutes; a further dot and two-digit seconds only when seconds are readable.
2.22
